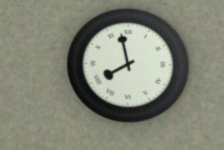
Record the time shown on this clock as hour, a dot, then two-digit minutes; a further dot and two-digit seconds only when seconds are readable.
7.58
